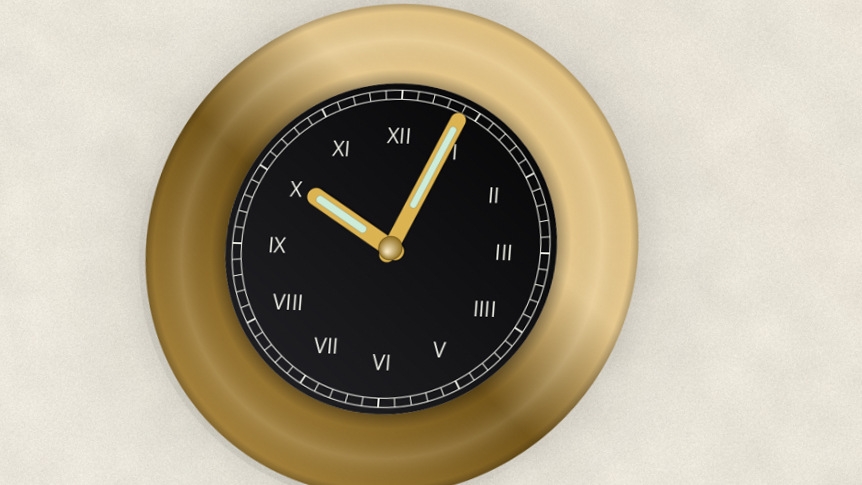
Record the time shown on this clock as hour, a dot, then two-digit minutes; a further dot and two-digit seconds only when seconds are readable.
10.04
